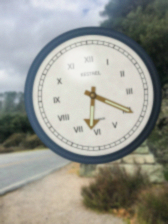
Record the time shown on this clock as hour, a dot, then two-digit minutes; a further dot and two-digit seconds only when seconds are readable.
6.20
